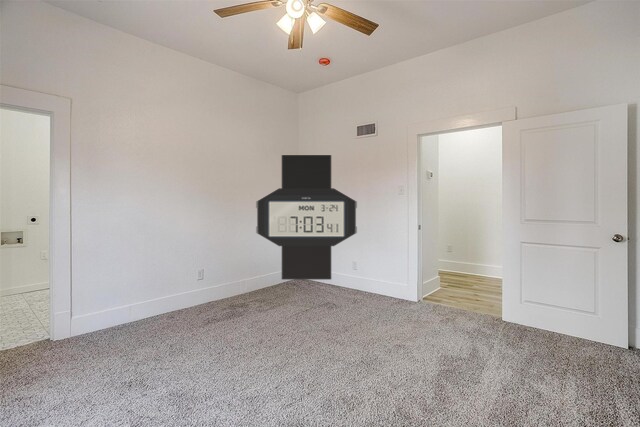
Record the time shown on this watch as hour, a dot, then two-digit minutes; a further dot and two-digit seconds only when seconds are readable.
7.03.41
